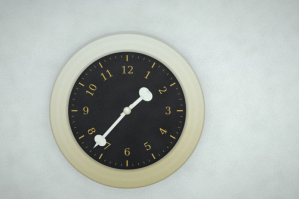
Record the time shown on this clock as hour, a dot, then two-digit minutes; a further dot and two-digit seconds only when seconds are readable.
1.37
